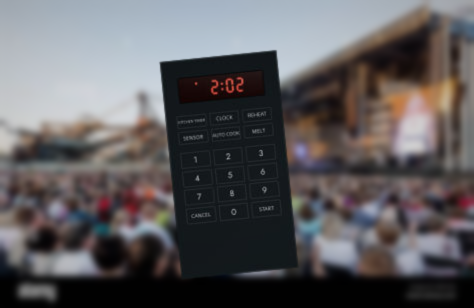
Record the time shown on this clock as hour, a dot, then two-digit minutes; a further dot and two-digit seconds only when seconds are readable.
2.02
